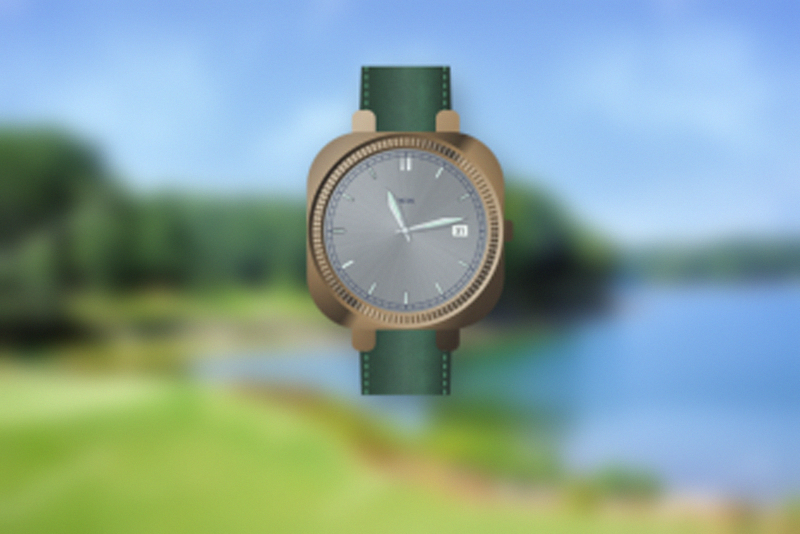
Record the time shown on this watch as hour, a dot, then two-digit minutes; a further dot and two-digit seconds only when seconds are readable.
11.13
